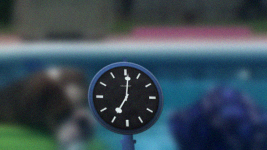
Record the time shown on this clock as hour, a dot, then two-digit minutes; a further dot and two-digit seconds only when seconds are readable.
7.01
